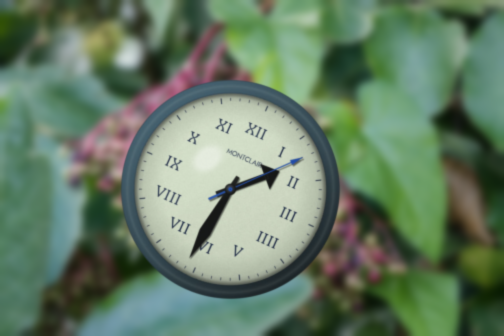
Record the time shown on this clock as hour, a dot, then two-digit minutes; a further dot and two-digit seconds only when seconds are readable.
1.31.07
